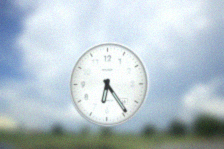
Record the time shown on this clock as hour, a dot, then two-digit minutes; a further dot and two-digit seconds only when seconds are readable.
6.24
